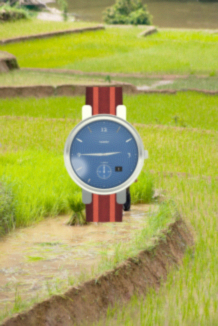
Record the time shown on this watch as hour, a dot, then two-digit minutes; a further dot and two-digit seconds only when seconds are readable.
2.45
